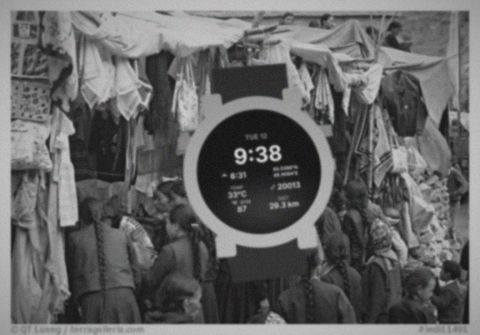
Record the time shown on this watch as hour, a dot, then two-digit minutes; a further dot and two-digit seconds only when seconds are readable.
9.38
